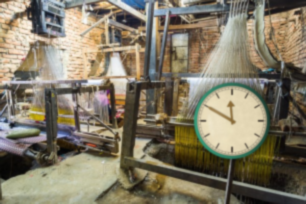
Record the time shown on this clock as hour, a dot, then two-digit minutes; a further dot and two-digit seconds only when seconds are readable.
11.50
